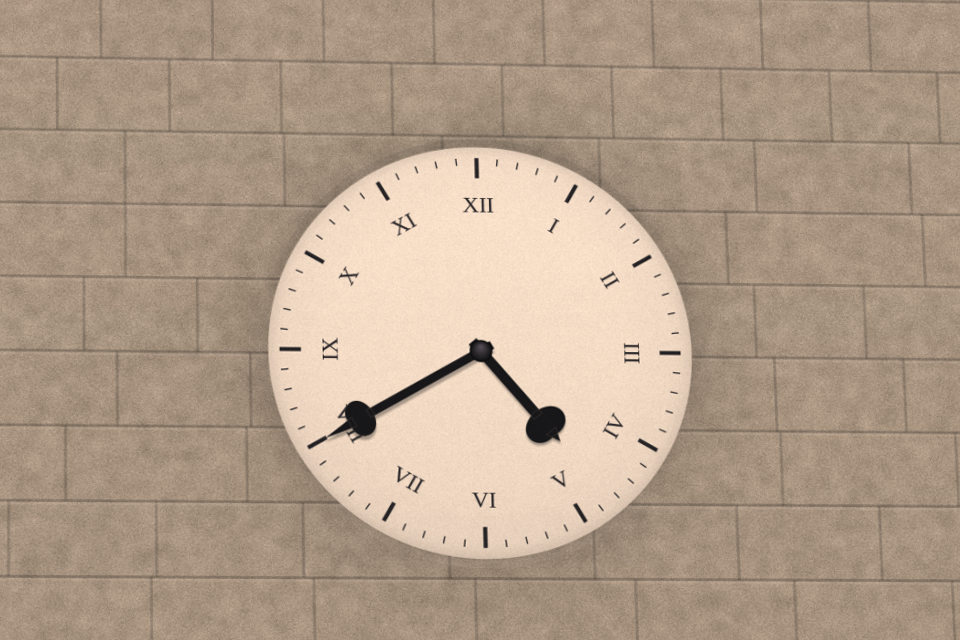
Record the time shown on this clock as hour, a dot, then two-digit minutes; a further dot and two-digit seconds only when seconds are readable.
4.40
